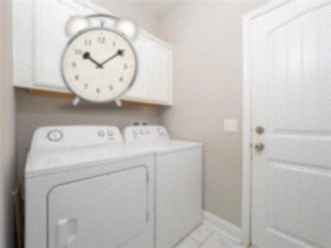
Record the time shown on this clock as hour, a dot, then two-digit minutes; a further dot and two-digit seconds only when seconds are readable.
10.09
